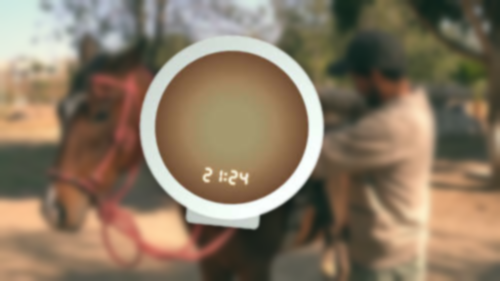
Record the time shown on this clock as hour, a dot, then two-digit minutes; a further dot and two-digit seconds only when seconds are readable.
21.24
